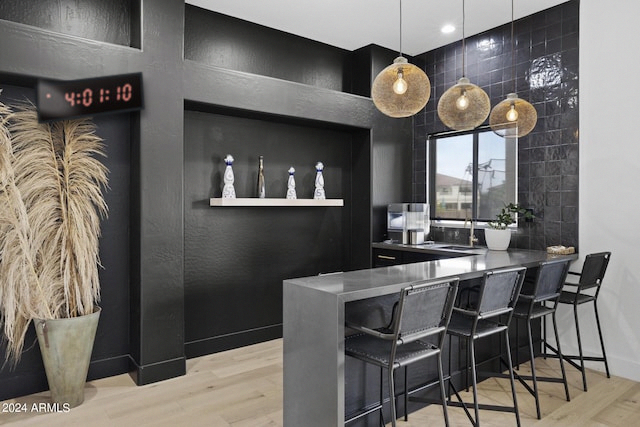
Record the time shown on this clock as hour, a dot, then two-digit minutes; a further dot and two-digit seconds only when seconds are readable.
4.01.10
